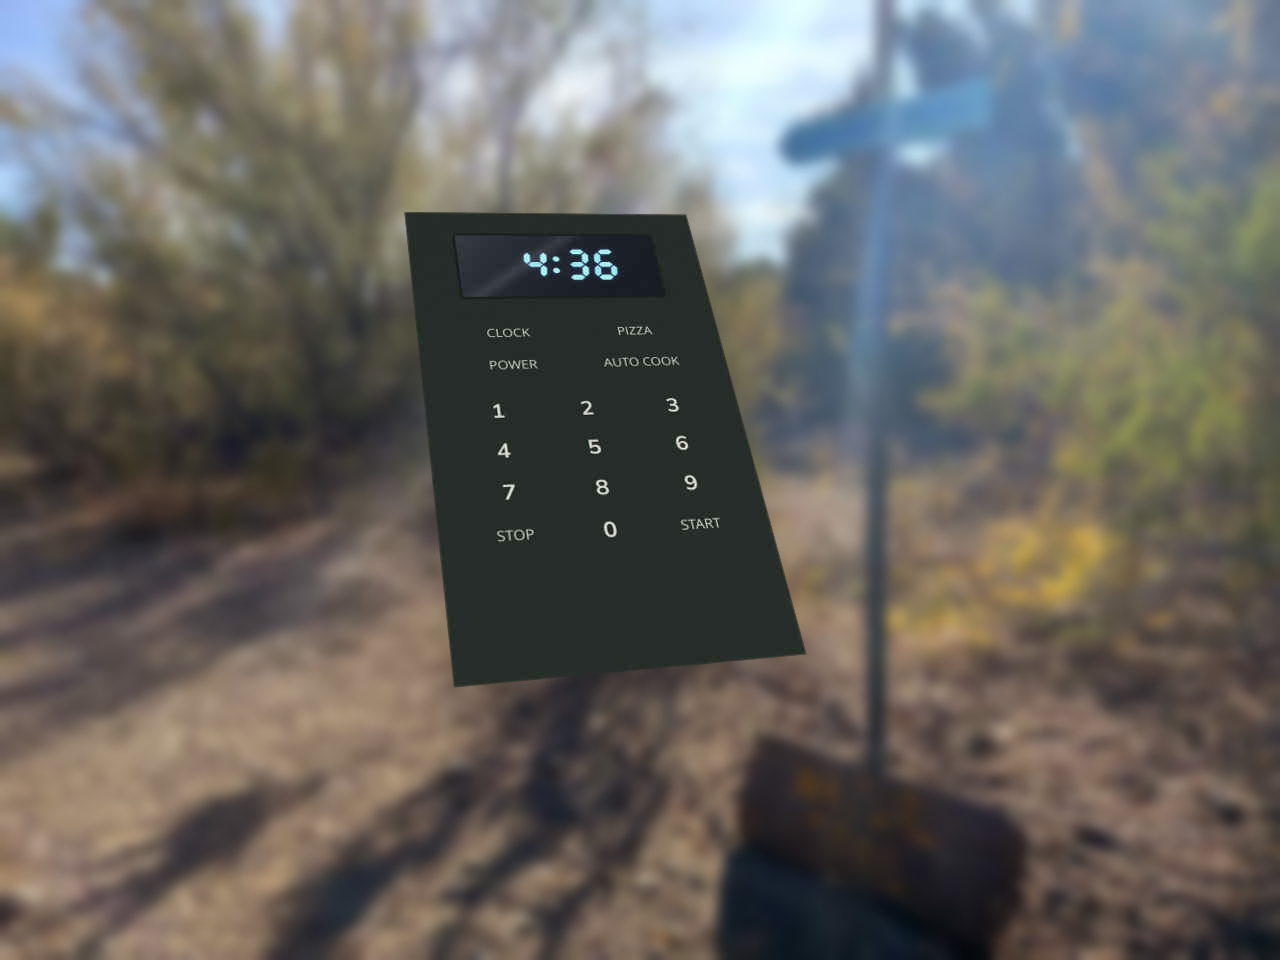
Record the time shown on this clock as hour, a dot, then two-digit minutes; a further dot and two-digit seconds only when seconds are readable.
4.36
